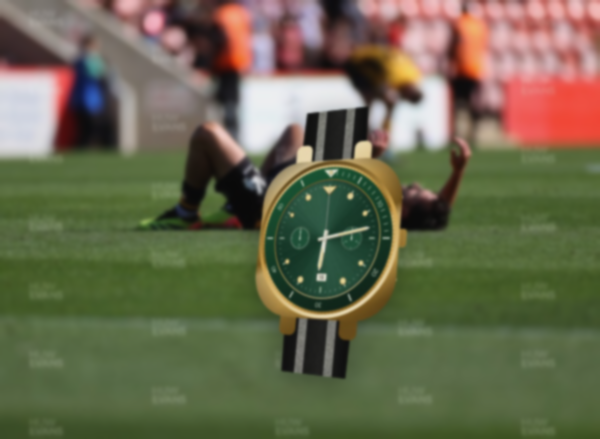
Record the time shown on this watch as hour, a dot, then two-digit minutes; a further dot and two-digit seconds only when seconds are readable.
6.13
